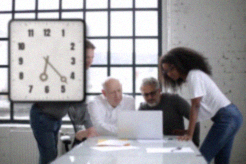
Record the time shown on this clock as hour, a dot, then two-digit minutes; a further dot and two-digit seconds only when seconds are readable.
6.23
